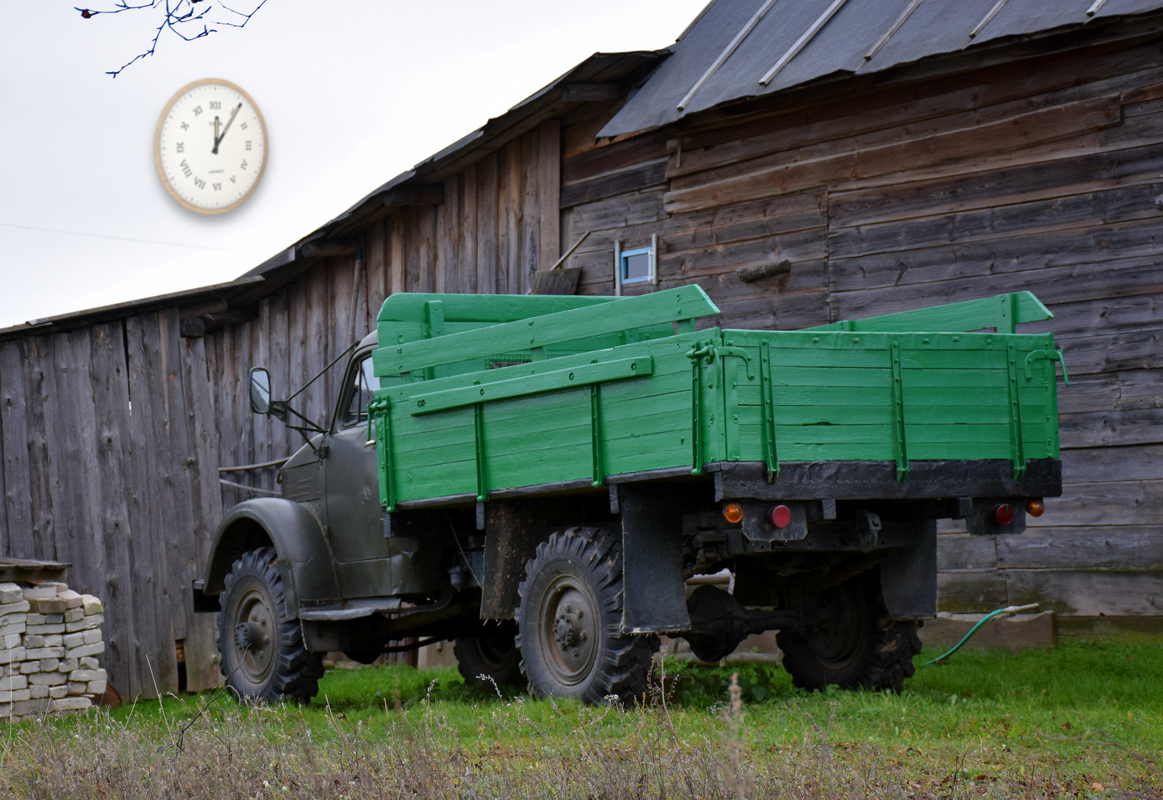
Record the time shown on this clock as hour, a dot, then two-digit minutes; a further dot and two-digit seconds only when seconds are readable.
12.06
